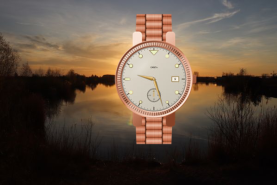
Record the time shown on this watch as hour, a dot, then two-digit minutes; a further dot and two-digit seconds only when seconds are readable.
9.27
